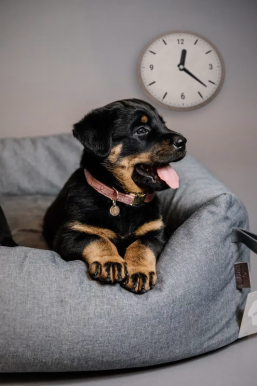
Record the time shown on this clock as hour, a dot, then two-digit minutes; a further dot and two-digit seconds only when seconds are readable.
12.22
